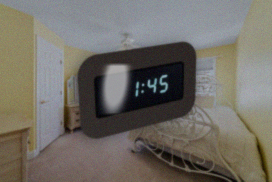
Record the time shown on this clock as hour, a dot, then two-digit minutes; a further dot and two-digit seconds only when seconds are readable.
1.45
